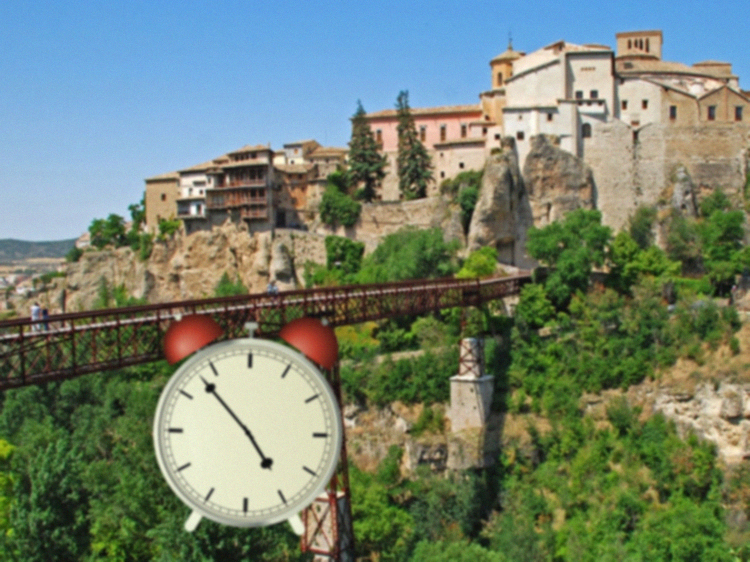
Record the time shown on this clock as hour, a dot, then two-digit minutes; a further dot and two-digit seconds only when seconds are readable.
4.53
